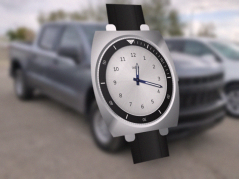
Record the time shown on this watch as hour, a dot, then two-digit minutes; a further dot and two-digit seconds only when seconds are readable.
12.18
